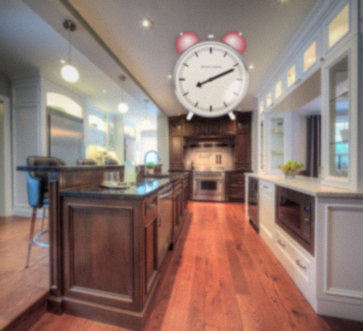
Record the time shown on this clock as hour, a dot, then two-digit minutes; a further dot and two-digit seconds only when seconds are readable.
8.11
